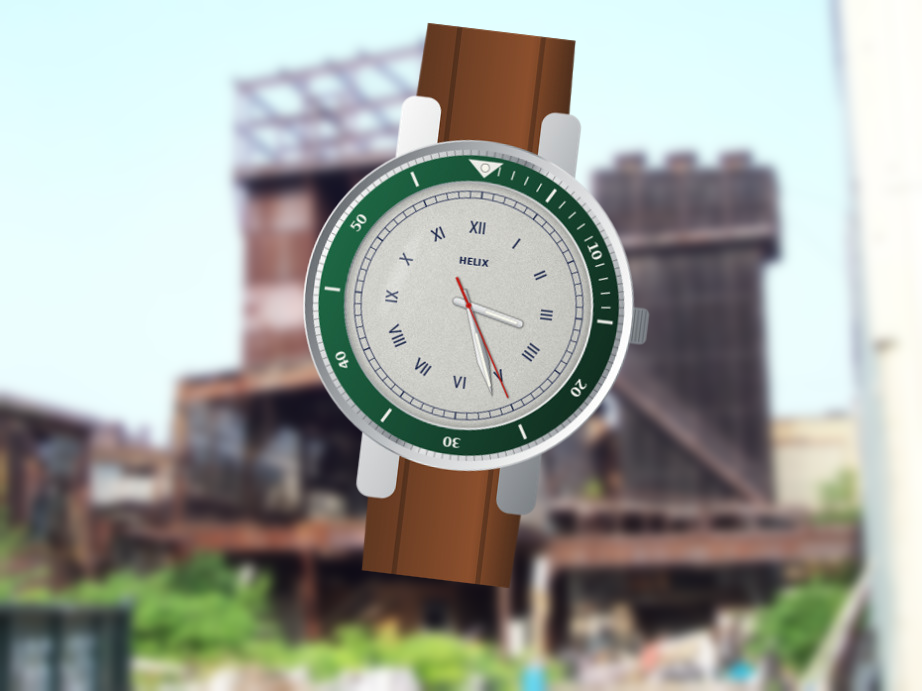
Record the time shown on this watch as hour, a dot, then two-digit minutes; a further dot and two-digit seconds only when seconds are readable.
3.26.25
